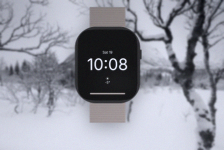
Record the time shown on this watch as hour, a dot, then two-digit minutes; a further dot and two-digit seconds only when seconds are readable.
10.08
